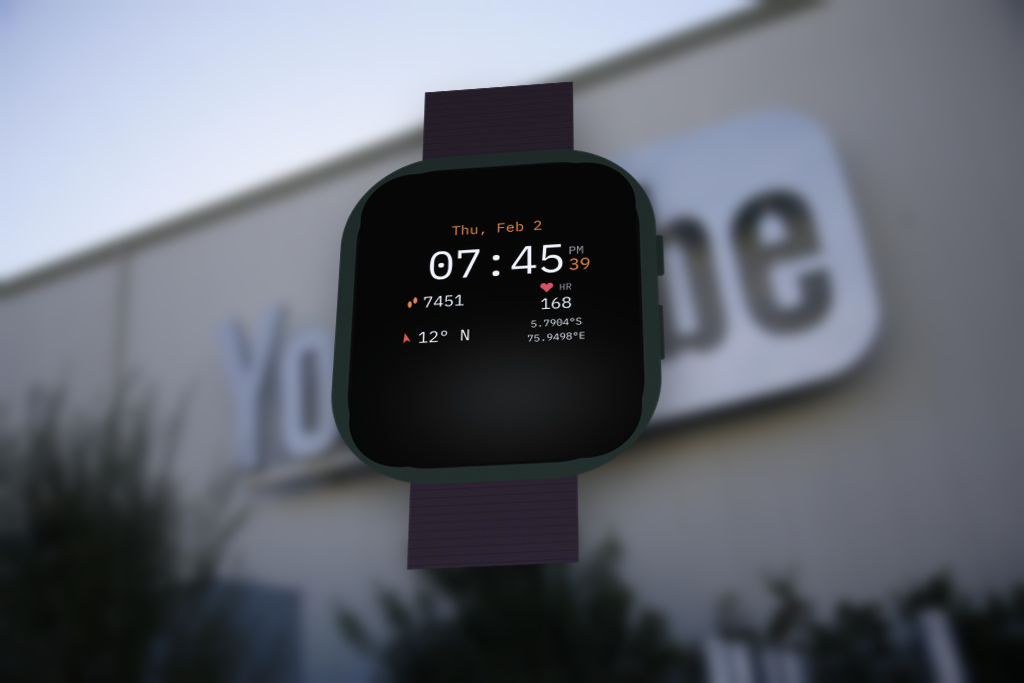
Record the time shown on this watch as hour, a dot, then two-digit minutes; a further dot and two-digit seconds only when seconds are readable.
7.45.39
